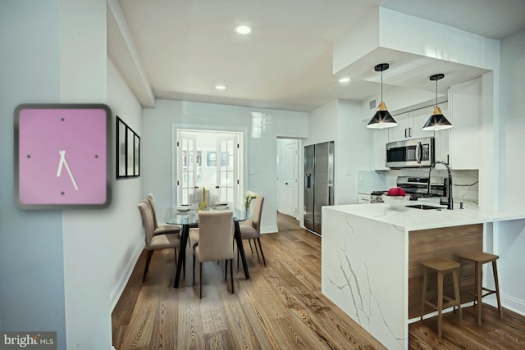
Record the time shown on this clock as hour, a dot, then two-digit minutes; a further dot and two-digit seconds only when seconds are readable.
6.26
